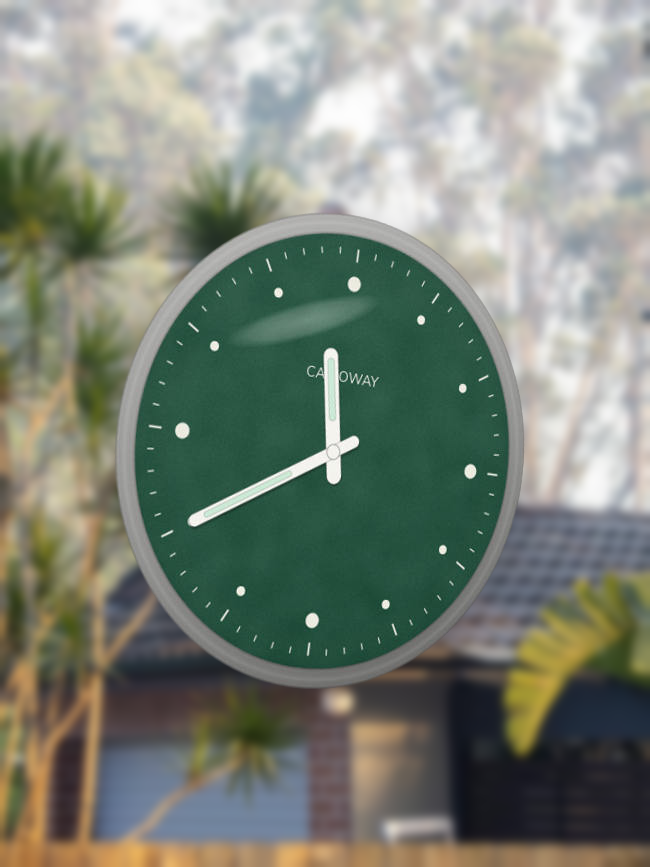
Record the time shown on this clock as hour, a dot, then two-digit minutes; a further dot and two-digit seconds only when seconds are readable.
11.40
